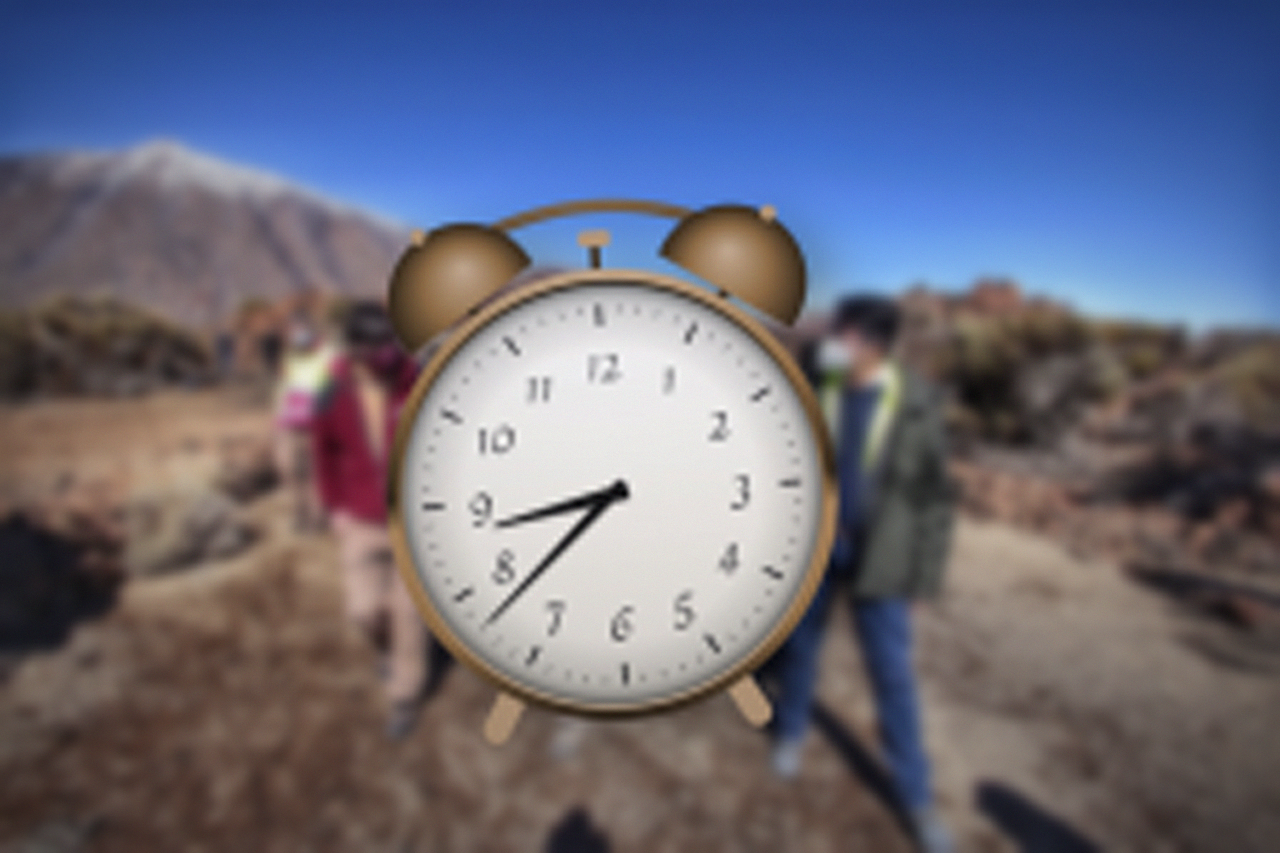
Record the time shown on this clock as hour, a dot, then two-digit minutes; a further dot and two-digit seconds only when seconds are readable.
8.38
